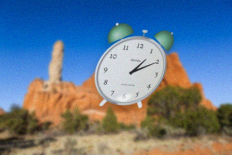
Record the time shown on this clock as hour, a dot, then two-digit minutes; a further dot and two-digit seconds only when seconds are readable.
1.10
